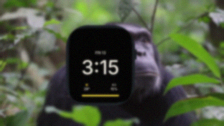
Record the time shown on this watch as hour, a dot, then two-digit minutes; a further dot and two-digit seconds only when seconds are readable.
3.15
